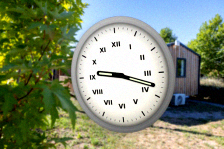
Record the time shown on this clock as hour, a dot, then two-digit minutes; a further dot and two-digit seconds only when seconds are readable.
9.18
